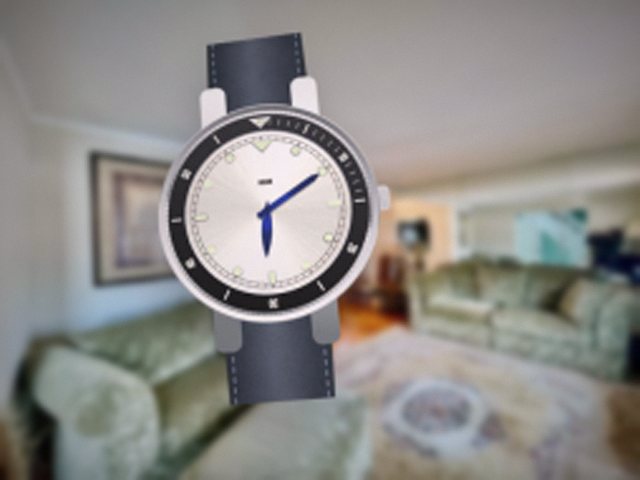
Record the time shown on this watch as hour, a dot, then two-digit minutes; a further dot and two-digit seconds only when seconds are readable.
6.10
